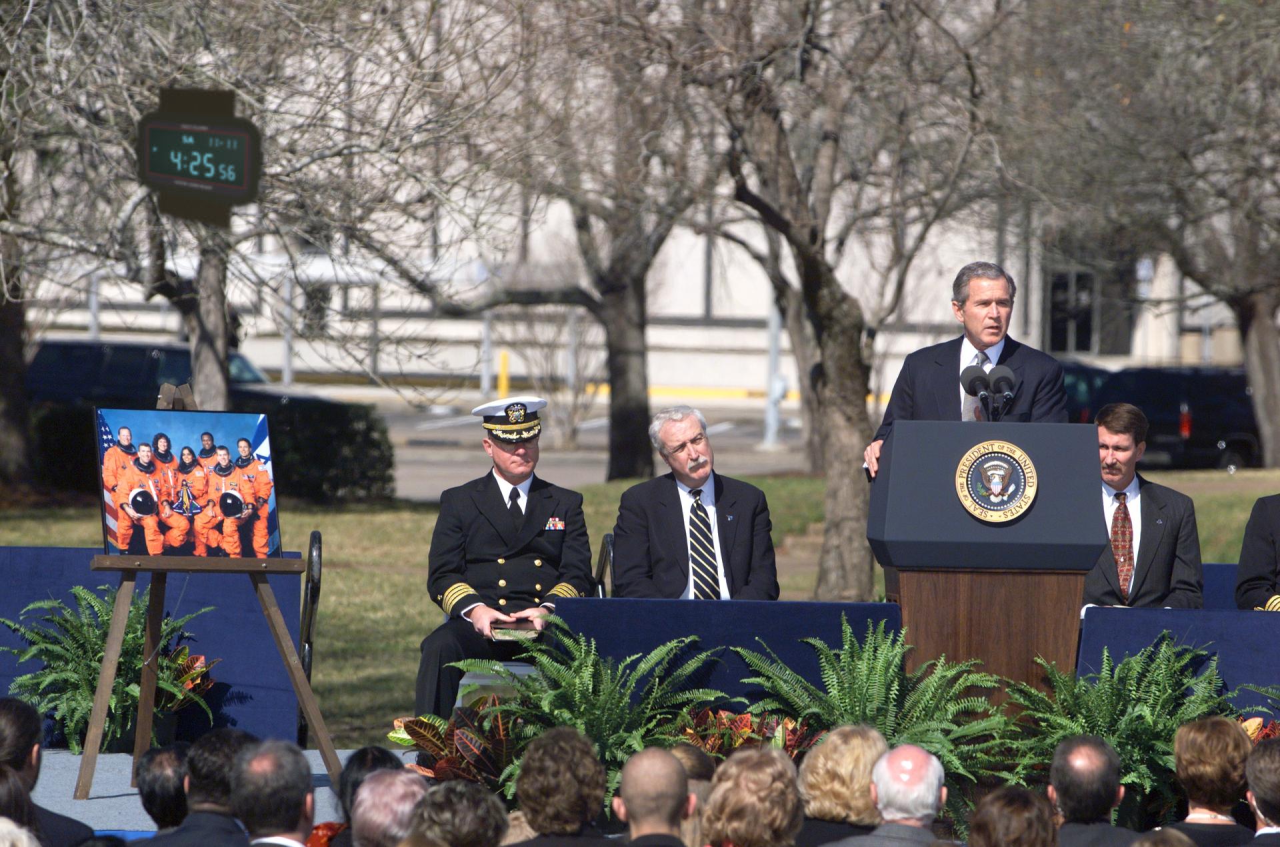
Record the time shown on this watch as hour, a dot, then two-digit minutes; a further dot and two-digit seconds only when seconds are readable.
4.25.56
